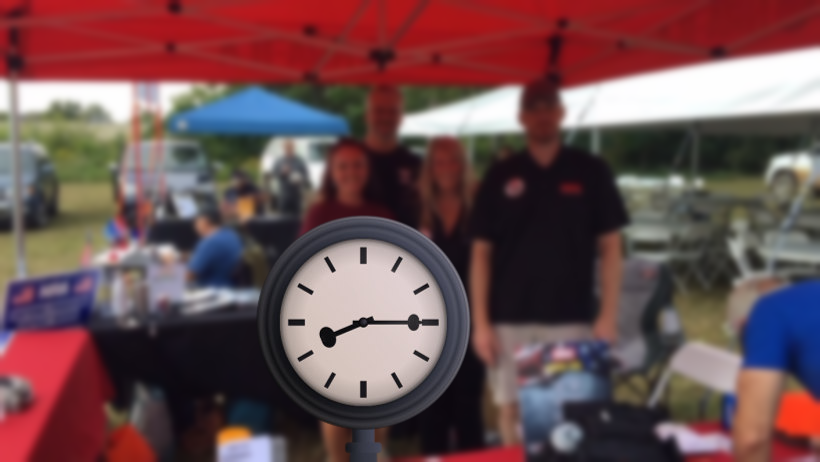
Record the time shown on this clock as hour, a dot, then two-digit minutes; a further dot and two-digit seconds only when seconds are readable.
8.15
